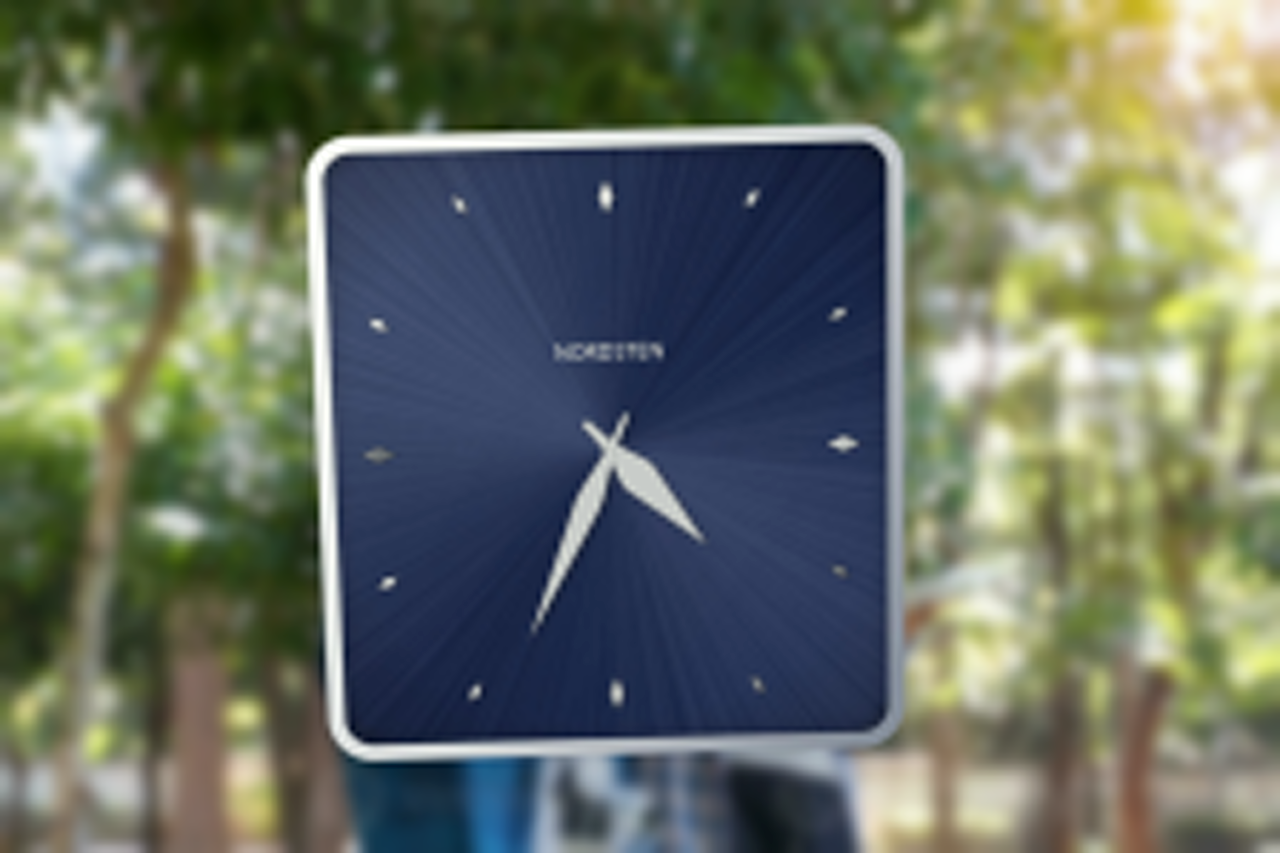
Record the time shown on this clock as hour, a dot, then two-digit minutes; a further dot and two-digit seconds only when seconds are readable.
4.34
